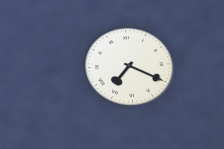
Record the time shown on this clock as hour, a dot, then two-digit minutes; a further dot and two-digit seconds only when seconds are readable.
7.20
